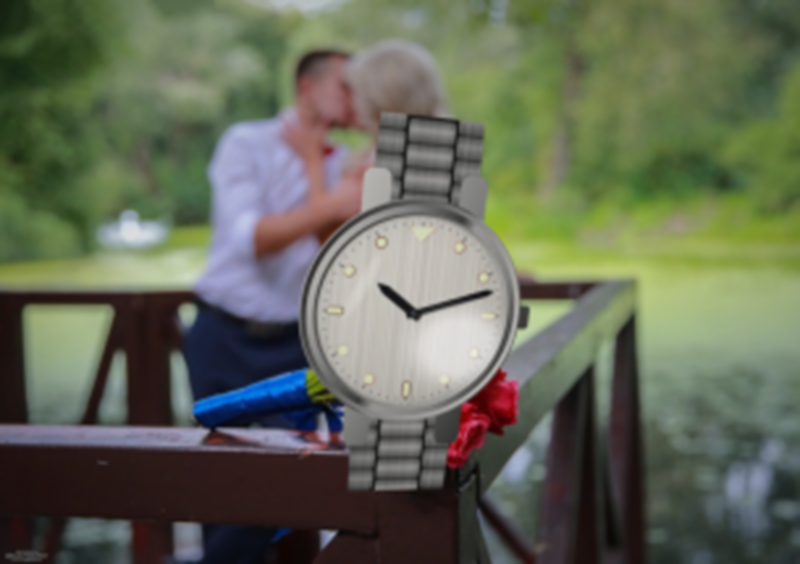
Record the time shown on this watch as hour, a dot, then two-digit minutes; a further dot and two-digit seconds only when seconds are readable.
10.12
